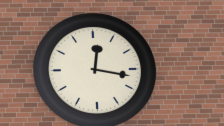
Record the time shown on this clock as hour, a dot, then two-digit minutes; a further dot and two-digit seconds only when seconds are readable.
12.17
